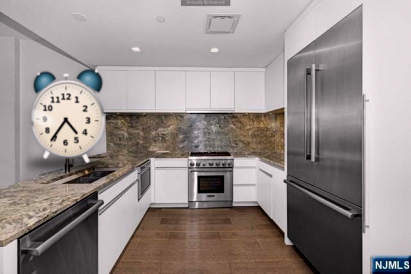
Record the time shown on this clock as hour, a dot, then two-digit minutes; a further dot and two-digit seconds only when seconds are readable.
4.36
